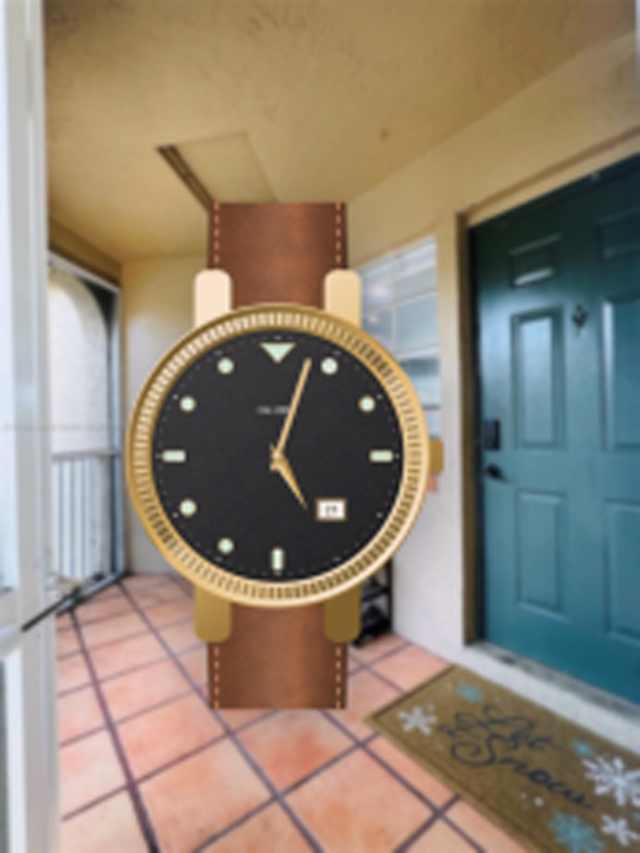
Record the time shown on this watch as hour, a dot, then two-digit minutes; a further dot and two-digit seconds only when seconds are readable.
5.03
